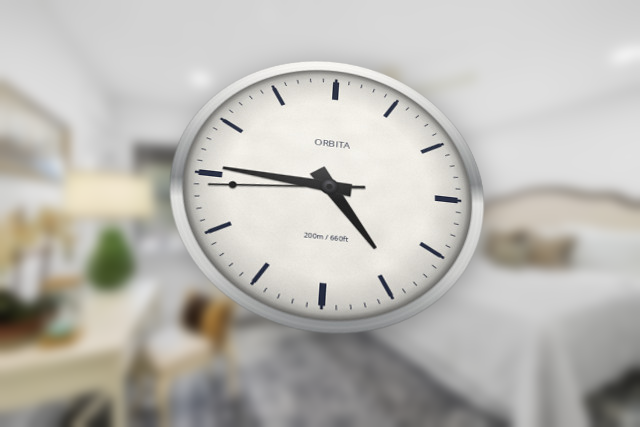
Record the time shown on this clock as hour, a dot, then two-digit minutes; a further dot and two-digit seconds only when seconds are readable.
4.45.44
